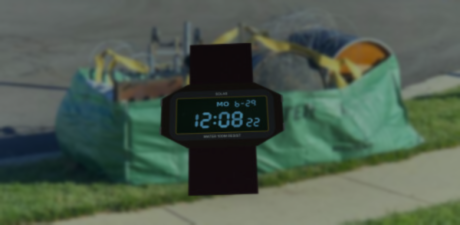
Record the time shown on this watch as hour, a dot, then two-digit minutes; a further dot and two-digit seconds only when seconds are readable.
12.08.22
